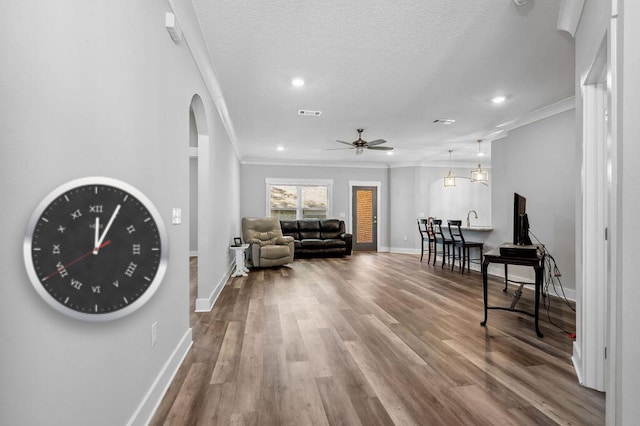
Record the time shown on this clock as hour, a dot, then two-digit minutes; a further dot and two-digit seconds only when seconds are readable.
12.04.40
